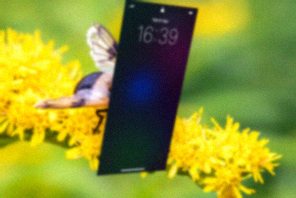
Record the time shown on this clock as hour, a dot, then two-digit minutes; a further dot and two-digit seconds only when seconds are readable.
16.39
